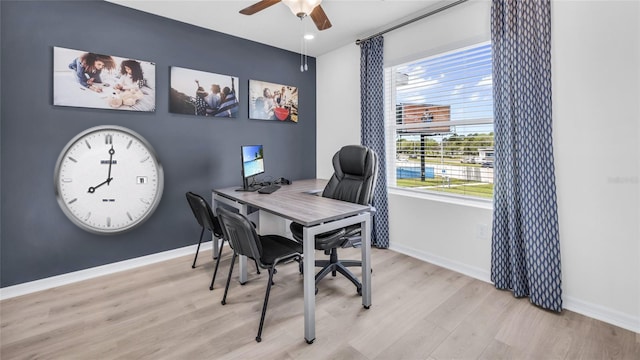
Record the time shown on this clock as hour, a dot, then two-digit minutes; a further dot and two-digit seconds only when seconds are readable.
8.01
